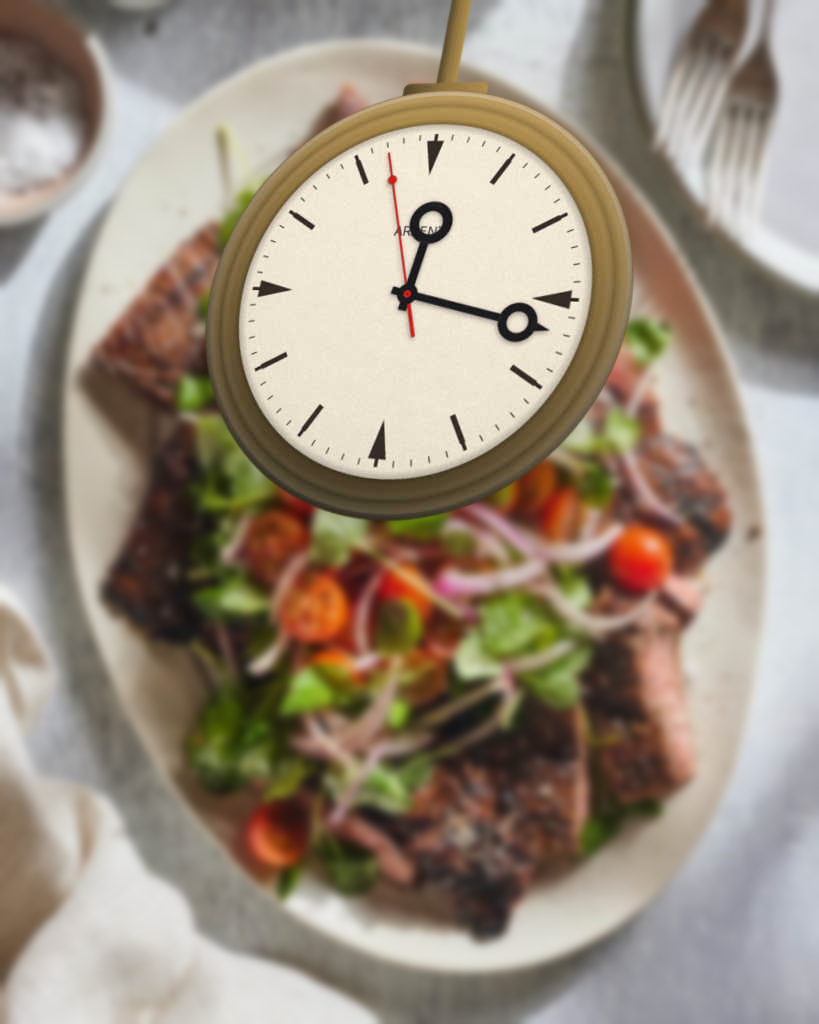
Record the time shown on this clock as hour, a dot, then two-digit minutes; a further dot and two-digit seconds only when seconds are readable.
12.16.57
